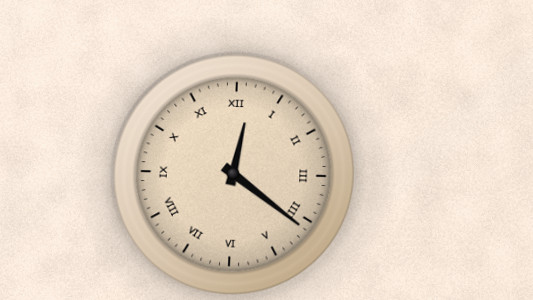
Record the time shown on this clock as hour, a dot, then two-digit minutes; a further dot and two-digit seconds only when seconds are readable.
12.21
